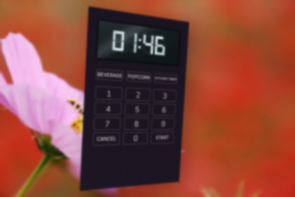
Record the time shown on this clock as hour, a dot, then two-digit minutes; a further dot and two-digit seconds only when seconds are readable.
1.46
